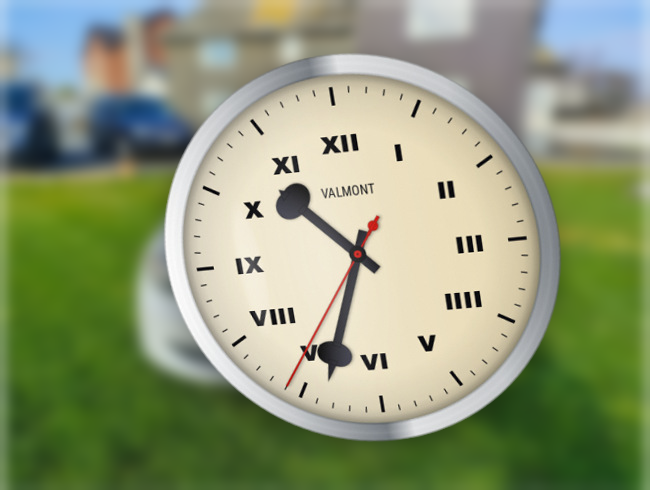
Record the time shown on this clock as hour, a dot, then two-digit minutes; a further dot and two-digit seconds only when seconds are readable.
10.33.36
